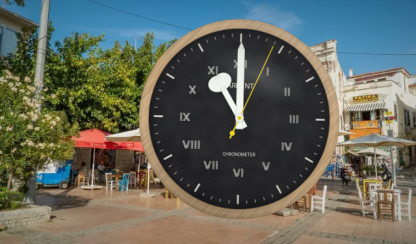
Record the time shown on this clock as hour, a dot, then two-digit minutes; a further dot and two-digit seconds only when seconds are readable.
11.00.04
